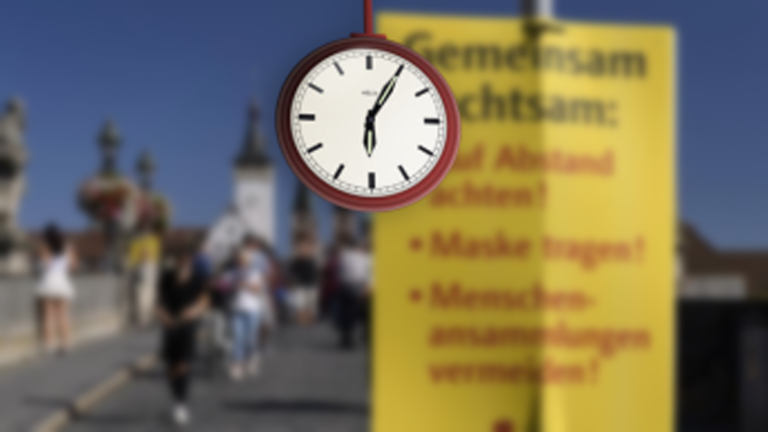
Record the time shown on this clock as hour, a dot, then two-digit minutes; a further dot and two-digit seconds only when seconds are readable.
6.05
